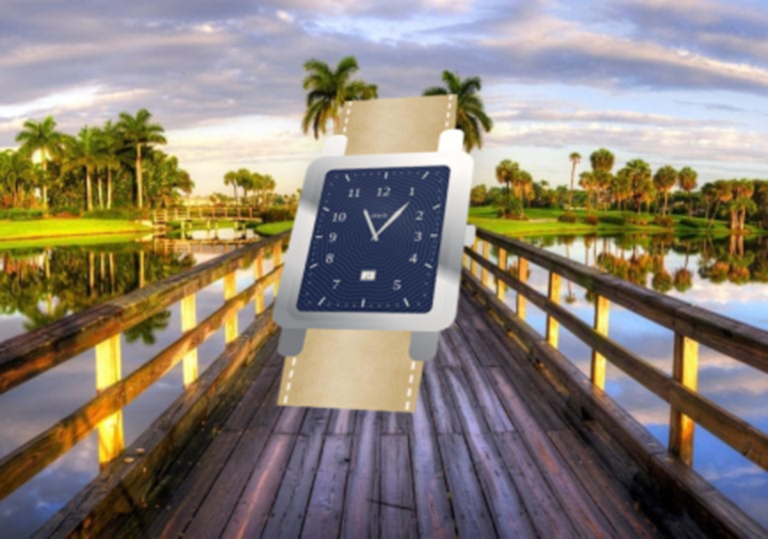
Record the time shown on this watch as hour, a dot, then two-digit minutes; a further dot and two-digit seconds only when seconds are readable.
11.06
